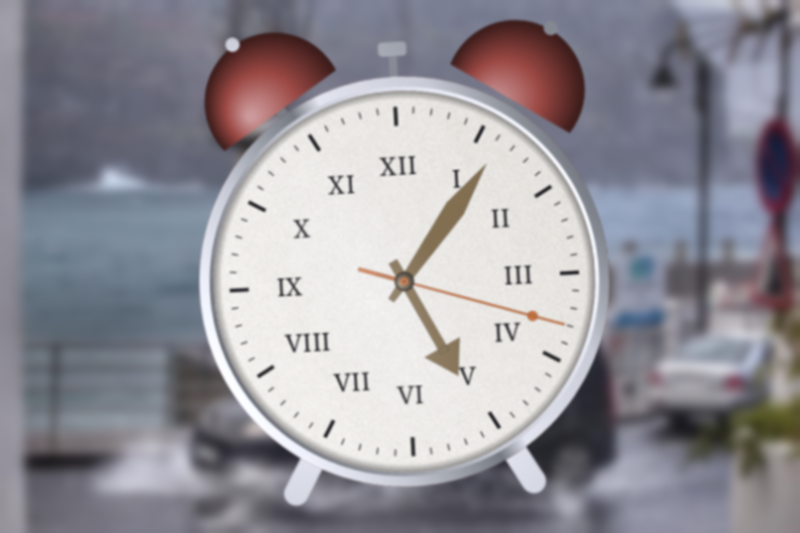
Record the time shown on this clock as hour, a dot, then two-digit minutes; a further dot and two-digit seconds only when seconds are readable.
5.06.18
